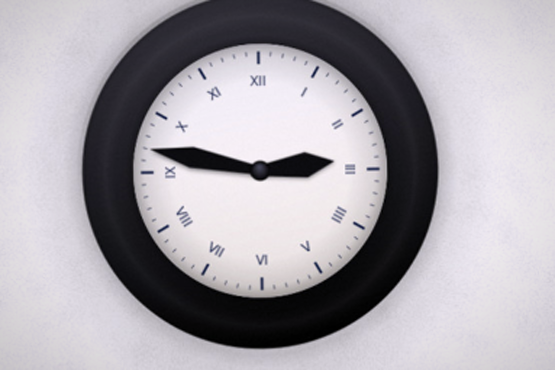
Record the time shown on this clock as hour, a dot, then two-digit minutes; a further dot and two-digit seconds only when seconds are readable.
2.47
